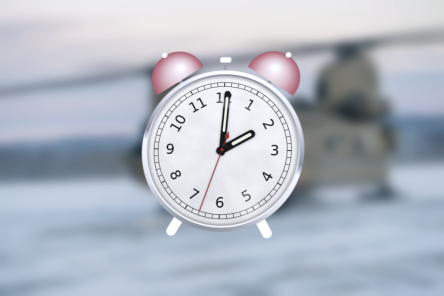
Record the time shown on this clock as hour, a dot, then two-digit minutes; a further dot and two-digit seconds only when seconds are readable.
2.00.33
